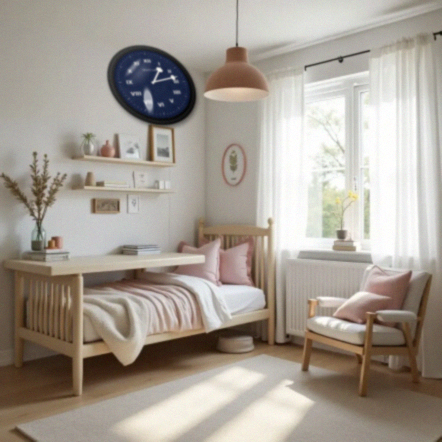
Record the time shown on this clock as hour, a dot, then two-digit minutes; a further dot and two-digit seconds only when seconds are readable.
1.13
